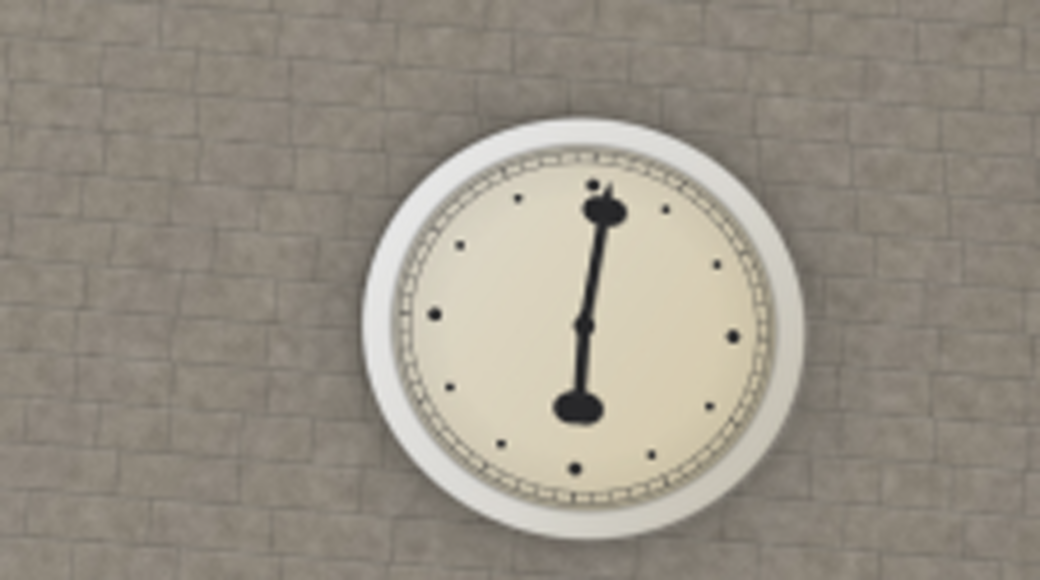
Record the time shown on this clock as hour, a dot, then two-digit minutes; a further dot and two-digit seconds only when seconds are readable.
6.01
